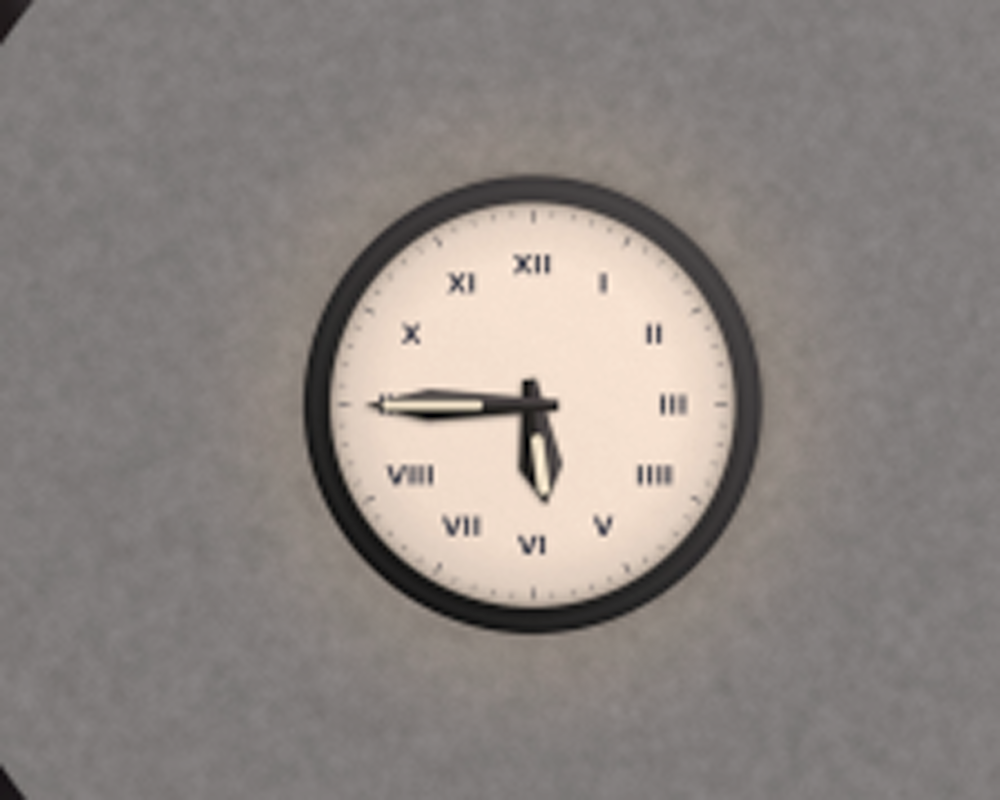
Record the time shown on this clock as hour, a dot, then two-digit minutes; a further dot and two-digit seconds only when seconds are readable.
5.45
